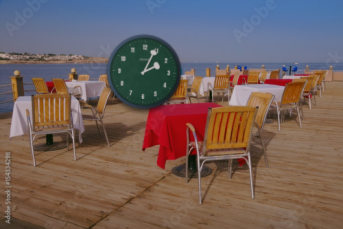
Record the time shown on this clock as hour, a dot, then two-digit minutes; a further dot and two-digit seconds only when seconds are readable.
2.04
